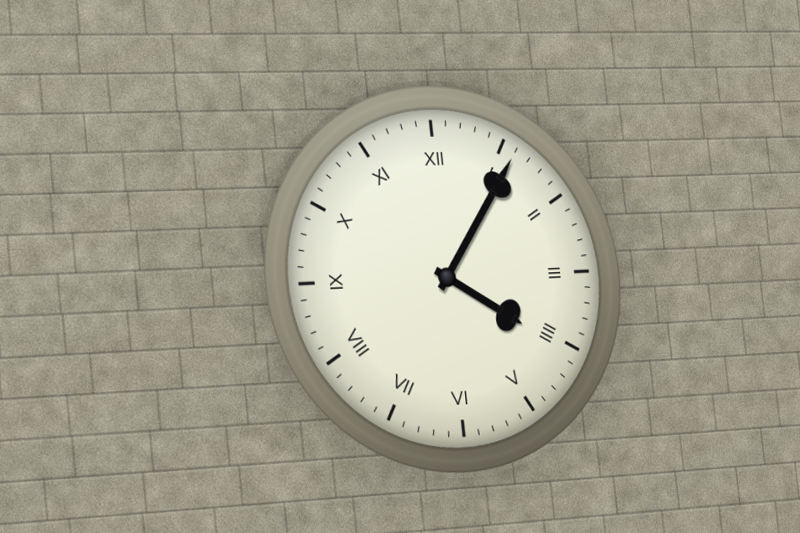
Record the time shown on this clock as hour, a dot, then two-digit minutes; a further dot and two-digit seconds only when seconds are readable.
4.06
